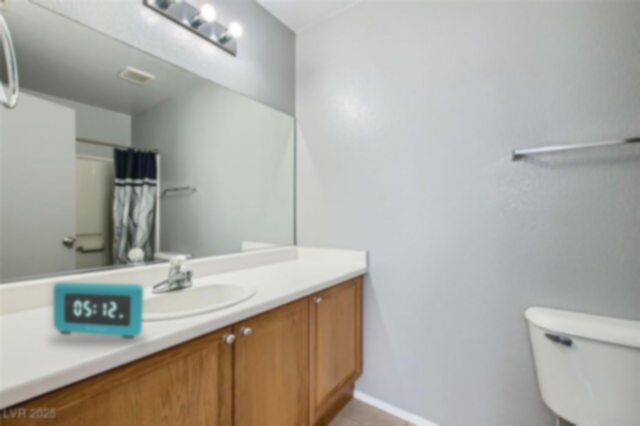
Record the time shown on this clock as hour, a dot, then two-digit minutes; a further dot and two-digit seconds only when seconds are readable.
5.12
